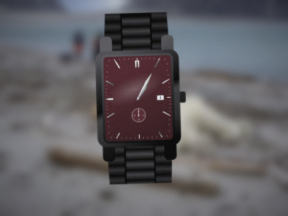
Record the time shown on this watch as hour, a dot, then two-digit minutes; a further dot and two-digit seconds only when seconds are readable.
1.05
